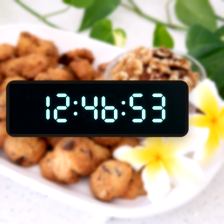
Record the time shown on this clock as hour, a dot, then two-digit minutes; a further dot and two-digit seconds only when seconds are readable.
12.46.53
